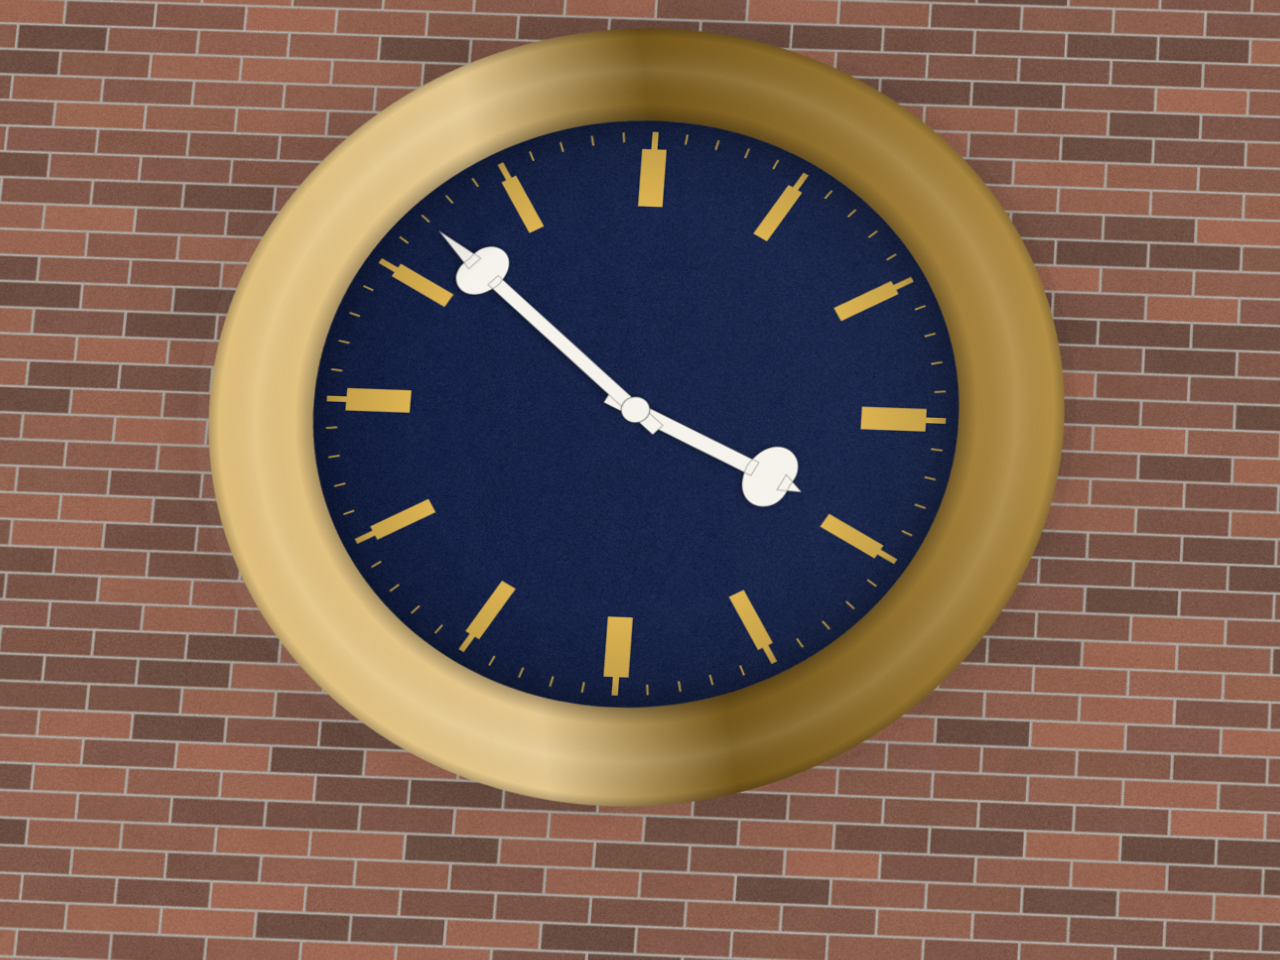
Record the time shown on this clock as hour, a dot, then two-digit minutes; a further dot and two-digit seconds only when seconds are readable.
3.52
